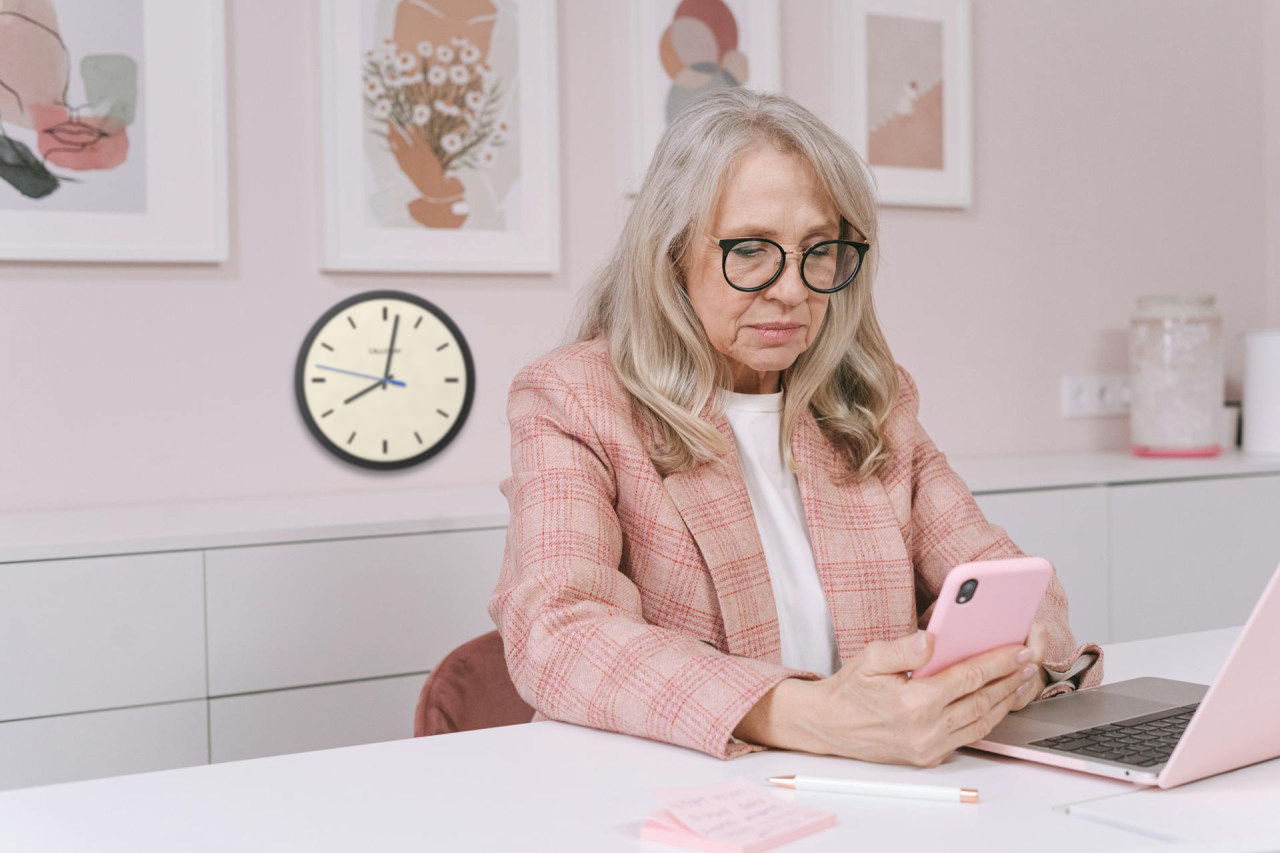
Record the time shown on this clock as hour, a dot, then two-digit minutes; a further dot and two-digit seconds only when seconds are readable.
8.01.47
